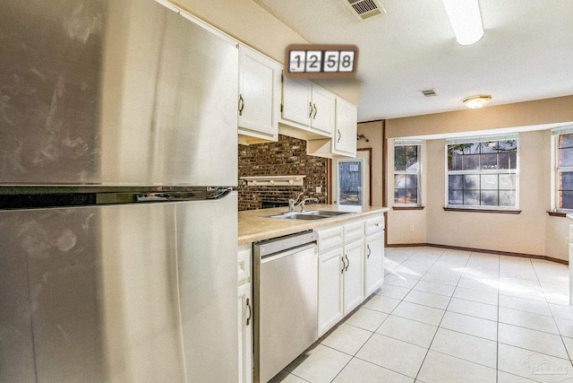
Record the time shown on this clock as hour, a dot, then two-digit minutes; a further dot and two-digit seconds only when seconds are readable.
12.58
